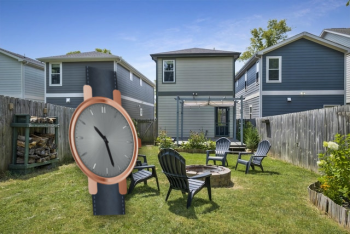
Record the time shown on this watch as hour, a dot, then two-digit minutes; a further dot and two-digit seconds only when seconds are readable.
10.27
